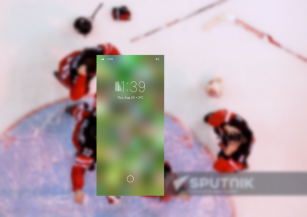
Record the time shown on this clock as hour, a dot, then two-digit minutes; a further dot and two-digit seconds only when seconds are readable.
11.39
